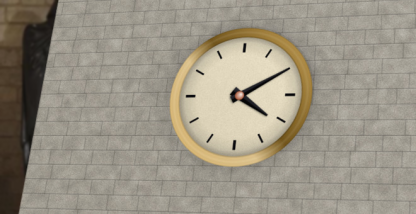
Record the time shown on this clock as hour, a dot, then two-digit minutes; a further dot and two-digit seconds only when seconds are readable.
4.10
